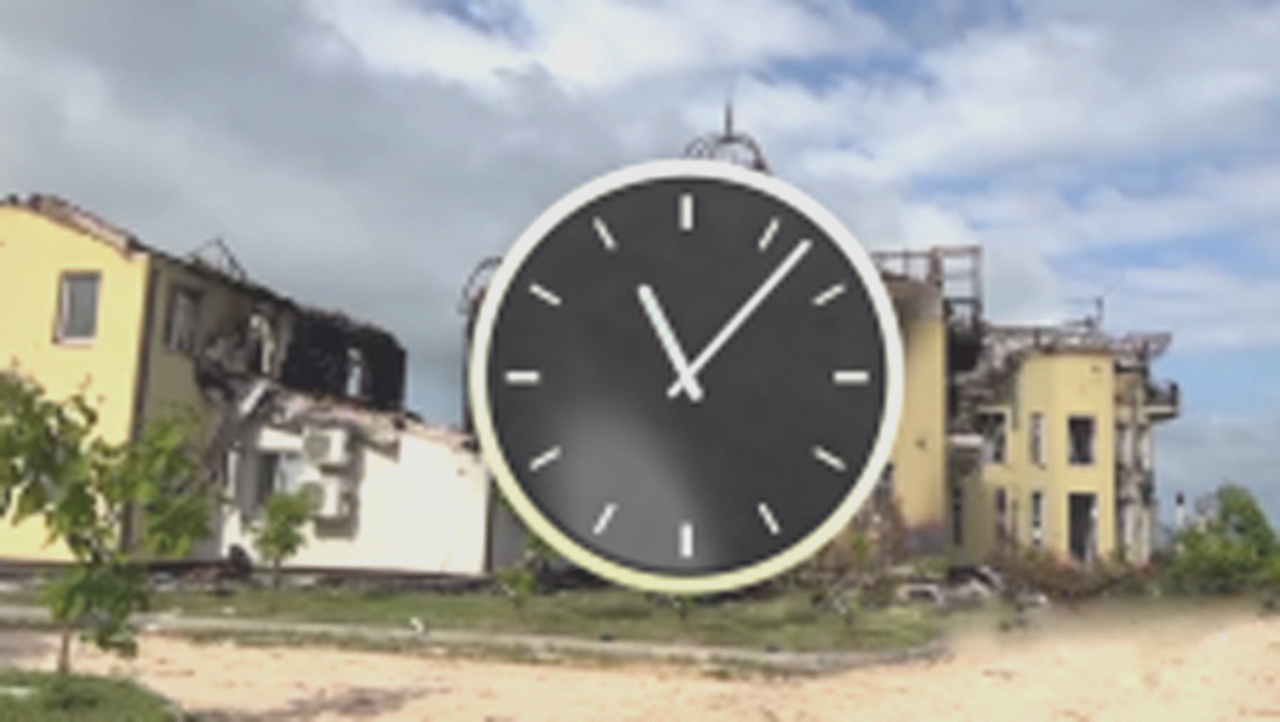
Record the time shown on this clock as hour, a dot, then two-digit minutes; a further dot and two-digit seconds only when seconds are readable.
11.07
